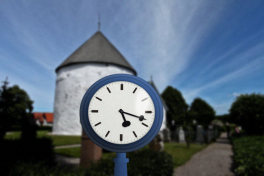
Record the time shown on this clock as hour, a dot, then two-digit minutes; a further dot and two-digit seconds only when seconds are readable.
5.18
